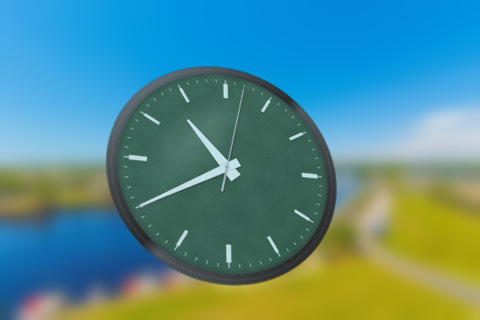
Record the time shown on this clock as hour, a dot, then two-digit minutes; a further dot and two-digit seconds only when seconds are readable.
10.40.02
